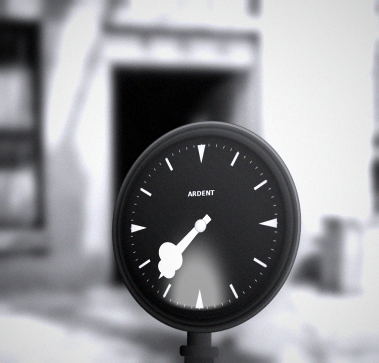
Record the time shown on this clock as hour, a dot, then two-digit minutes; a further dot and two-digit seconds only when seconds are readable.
7.37
